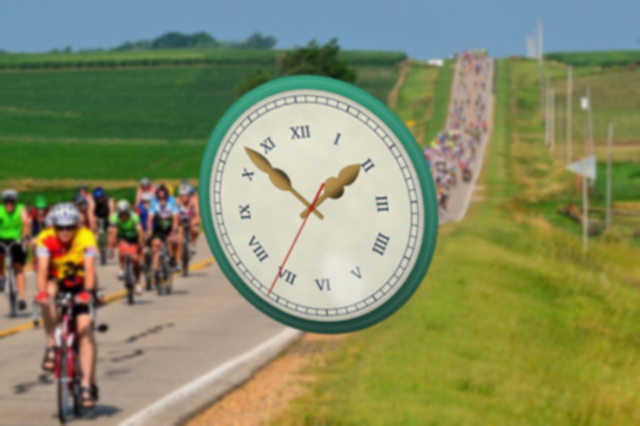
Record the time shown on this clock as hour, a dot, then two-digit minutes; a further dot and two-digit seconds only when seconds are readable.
1.52.36
